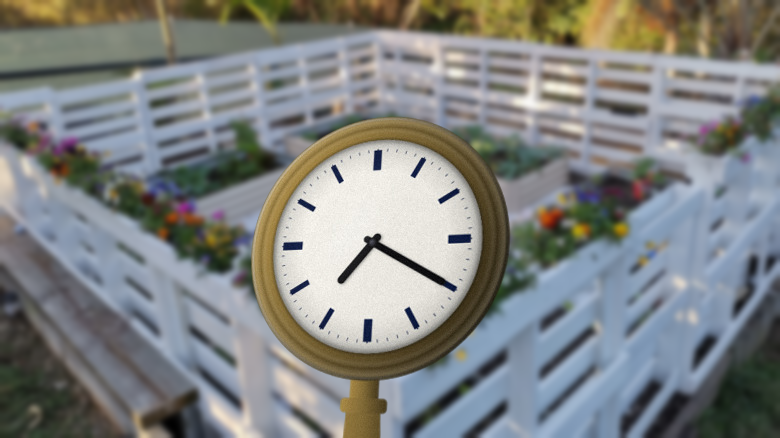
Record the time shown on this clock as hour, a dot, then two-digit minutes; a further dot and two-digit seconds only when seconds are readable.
7.20
